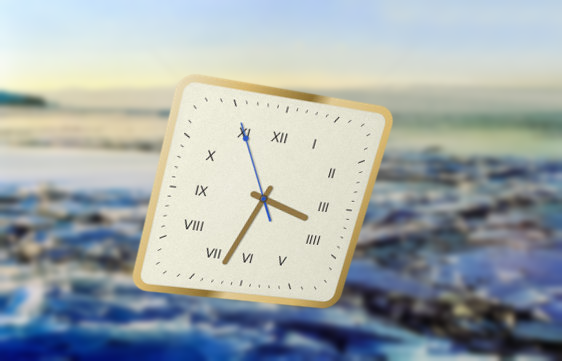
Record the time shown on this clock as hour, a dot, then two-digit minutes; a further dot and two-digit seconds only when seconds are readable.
3.32.55
